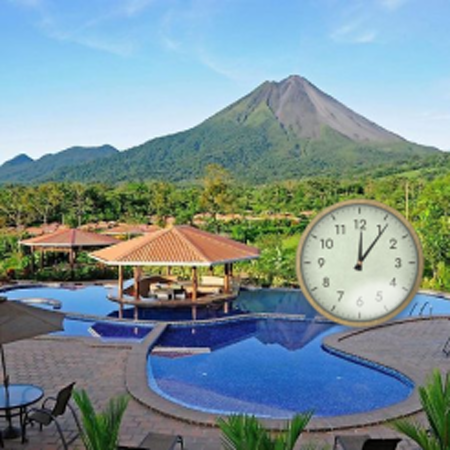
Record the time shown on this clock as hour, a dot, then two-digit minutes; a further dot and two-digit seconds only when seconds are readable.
12.06
